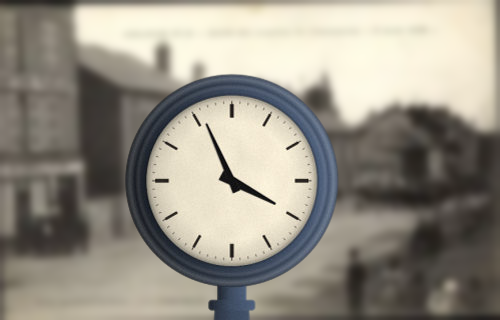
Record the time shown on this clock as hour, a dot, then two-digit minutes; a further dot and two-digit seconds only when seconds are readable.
3.56
